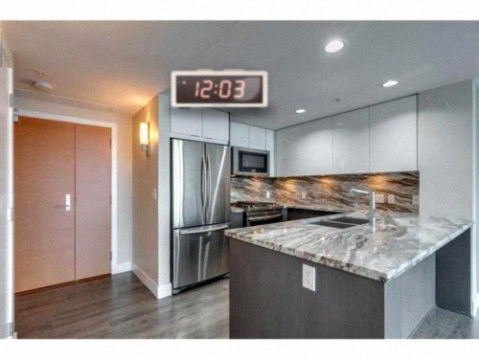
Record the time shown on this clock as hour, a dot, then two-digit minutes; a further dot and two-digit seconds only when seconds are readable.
12.03
